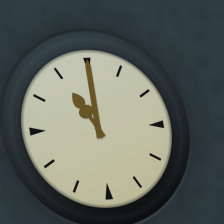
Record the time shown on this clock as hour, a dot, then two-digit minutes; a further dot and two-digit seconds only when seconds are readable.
11.00
